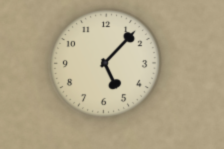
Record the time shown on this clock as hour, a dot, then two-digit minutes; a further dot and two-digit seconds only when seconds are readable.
5.07
